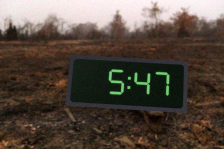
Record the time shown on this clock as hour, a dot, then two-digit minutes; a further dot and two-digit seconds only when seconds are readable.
5.47
